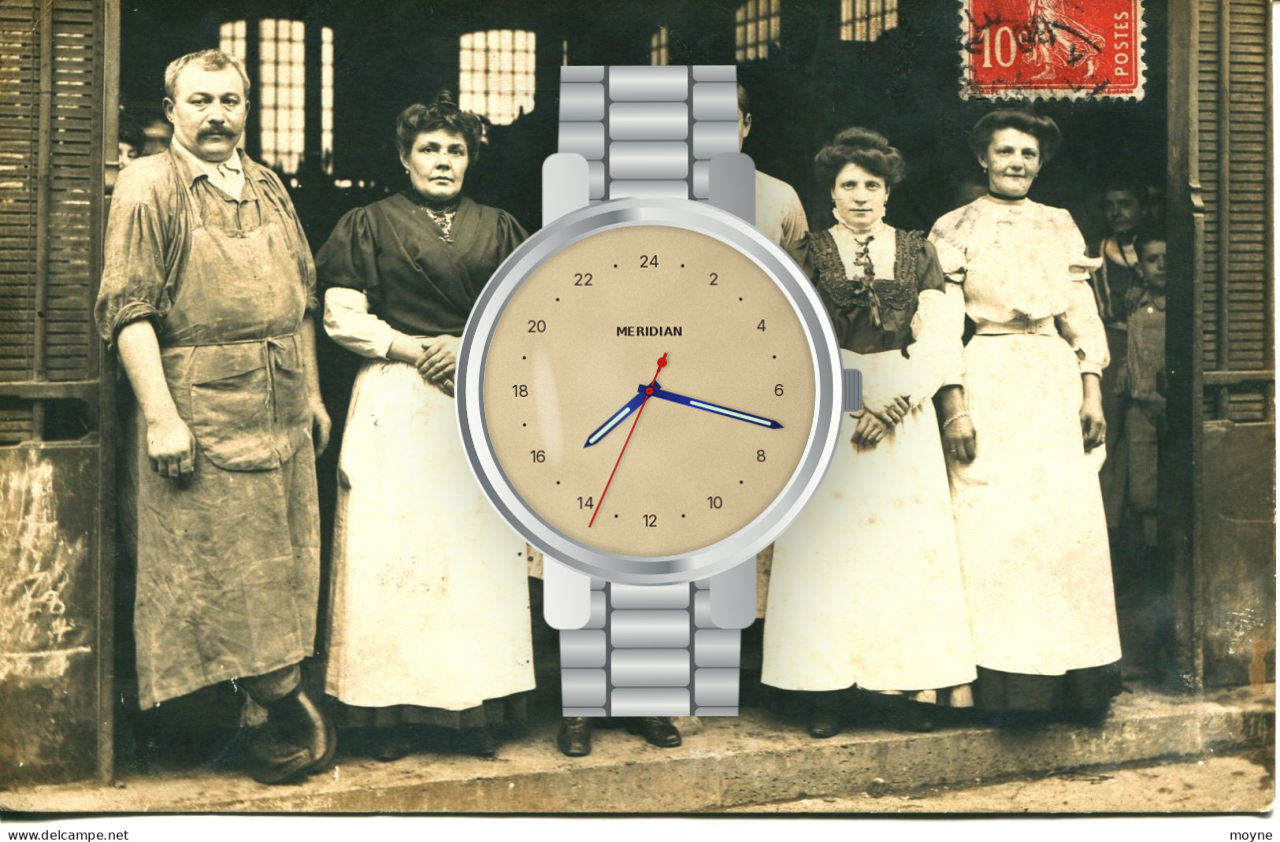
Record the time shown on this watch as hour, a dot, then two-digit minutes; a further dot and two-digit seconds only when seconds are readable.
15.17.34
